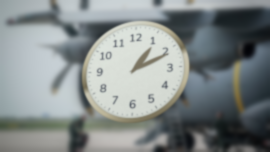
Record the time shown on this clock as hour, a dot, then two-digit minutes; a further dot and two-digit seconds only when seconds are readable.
1.11
